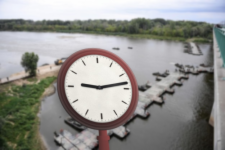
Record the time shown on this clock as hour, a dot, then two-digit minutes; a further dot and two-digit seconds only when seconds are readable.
9.13
